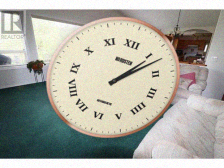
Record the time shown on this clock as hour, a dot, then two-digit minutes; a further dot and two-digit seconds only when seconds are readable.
1.07
